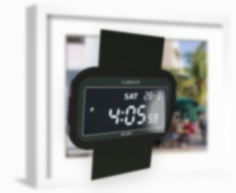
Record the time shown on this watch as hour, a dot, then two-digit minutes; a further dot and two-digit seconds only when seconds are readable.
4.05
